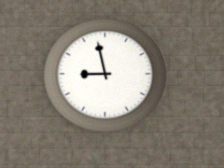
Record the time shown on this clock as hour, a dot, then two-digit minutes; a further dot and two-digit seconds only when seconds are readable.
8.58
